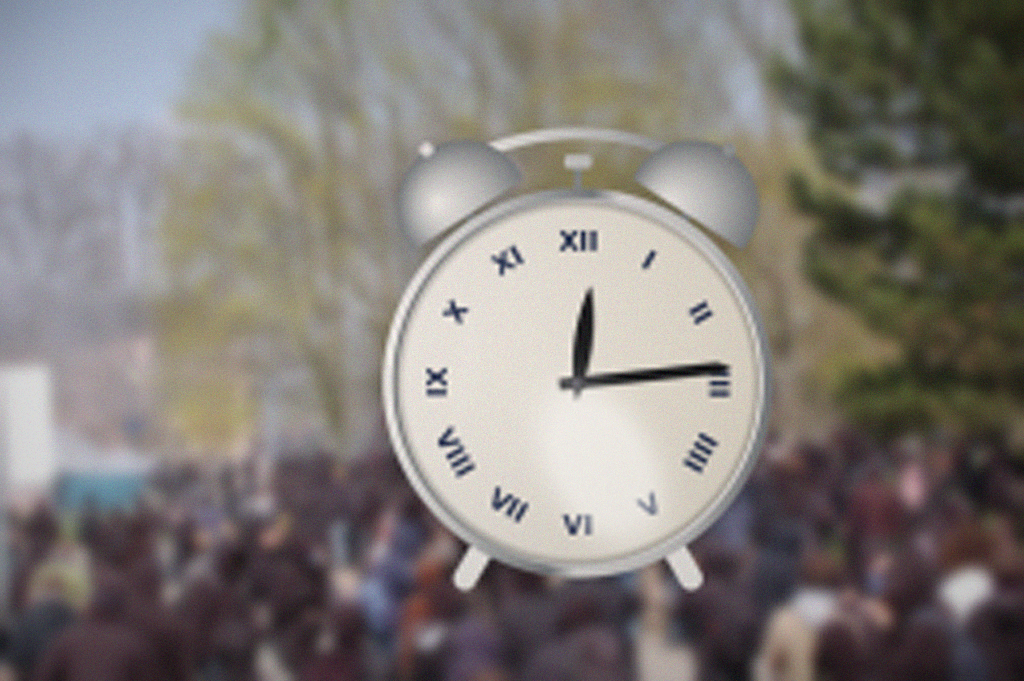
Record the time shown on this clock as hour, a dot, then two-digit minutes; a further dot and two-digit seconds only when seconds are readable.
12.14
